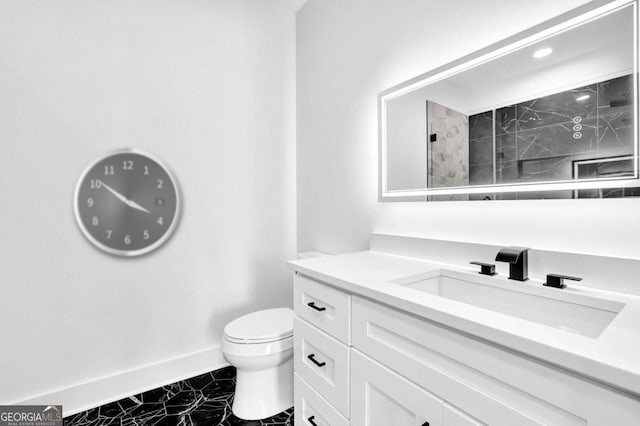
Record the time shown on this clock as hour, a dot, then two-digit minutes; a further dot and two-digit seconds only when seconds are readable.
3.51
